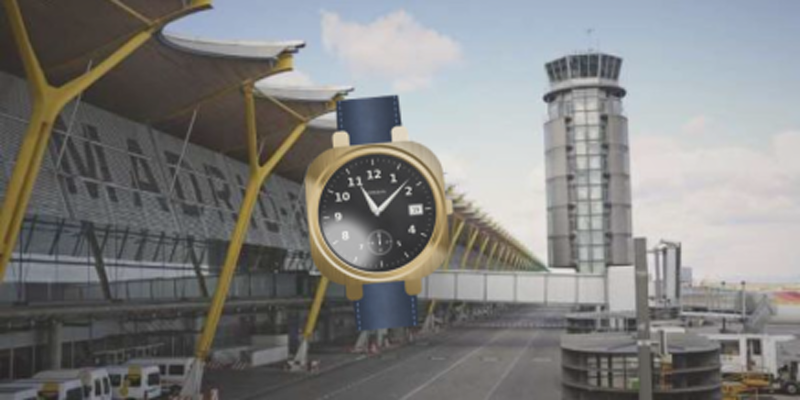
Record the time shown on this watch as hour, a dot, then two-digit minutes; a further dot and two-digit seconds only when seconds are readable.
11.08
